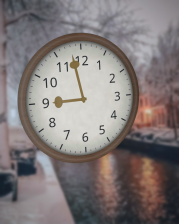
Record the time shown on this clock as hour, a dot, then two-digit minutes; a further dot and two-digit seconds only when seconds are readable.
8.58
